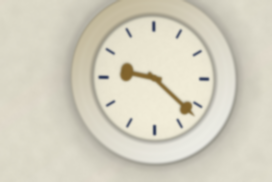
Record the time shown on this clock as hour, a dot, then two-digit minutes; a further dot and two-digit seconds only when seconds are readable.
9.22
